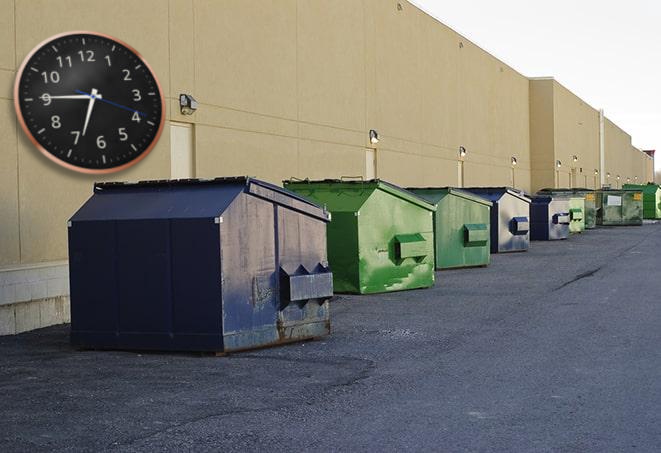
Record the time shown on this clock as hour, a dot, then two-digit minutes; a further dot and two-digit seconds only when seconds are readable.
6.45.19
